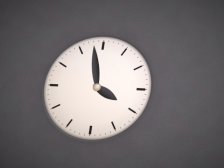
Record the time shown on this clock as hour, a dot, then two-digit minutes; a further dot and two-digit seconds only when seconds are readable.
3.58
